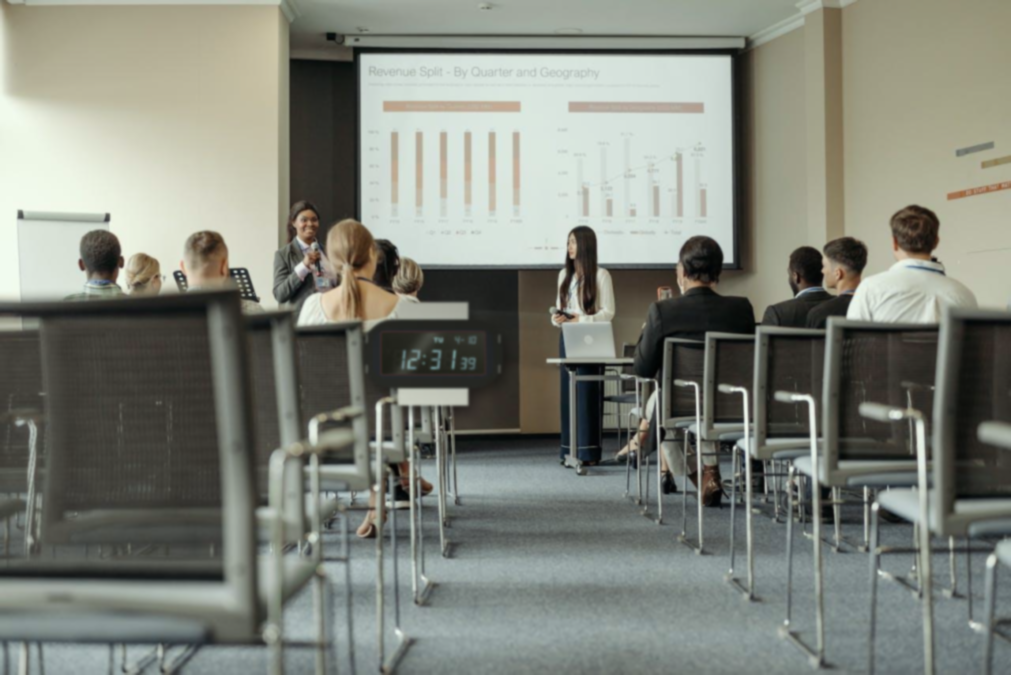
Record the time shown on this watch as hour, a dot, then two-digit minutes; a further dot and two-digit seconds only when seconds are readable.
12.31
